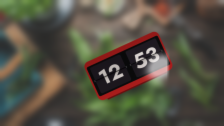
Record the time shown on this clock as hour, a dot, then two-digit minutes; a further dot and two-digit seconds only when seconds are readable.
12.53
